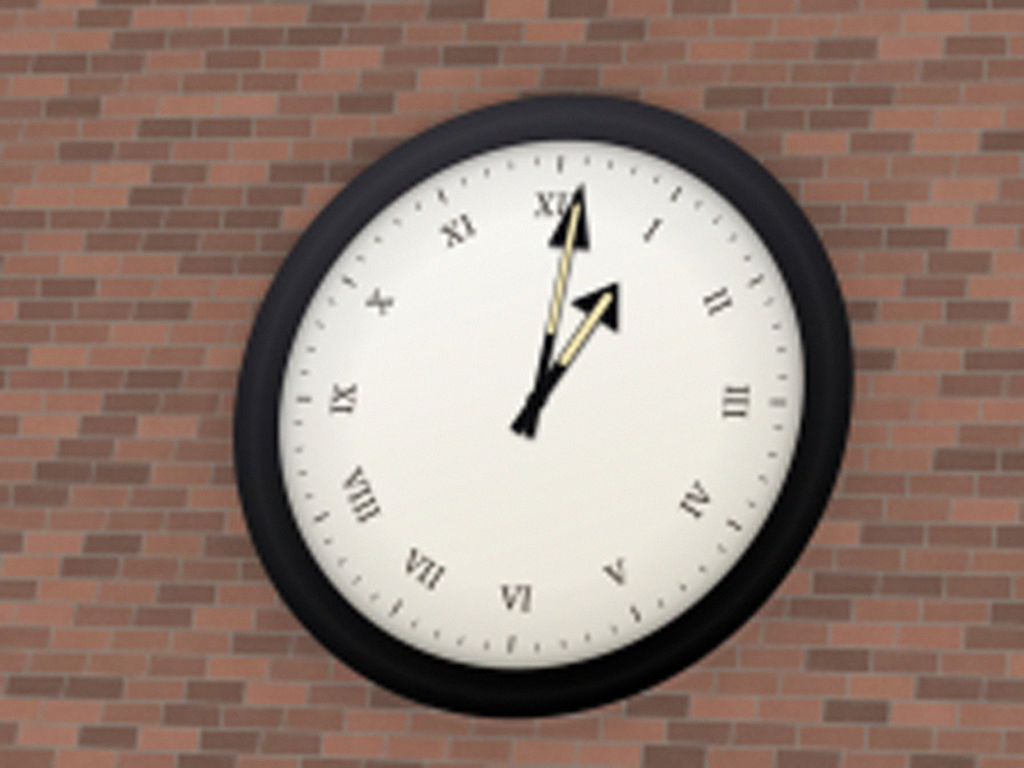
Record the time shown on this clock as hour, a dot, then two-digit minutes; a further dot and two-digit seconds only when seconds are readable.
1.01
